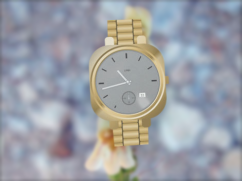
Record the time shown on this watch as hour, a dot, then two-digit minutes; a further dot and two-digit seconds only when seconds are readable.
10.43
